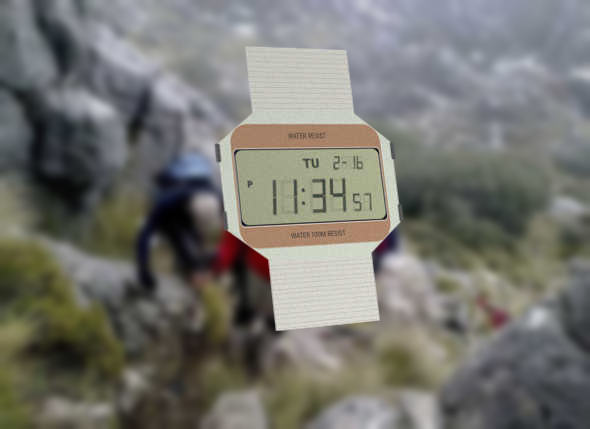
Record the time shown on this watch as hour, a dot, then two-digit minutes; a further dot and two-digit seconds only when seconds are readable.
11.34.57
